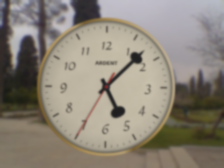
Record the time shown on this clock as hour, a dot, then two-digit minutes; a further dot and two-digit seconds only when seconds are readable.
5.07.35
